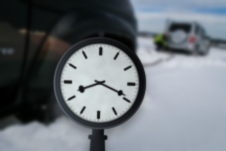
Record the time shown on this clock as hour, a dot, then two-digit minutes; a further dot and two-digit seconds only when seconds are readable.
8.19
